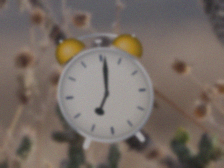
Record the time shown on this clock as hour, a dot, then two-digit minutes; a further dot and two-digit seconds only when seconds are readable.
7.01
